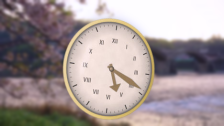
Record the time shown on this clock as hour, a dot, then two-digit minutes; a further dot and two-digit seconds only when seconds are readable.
5.19
